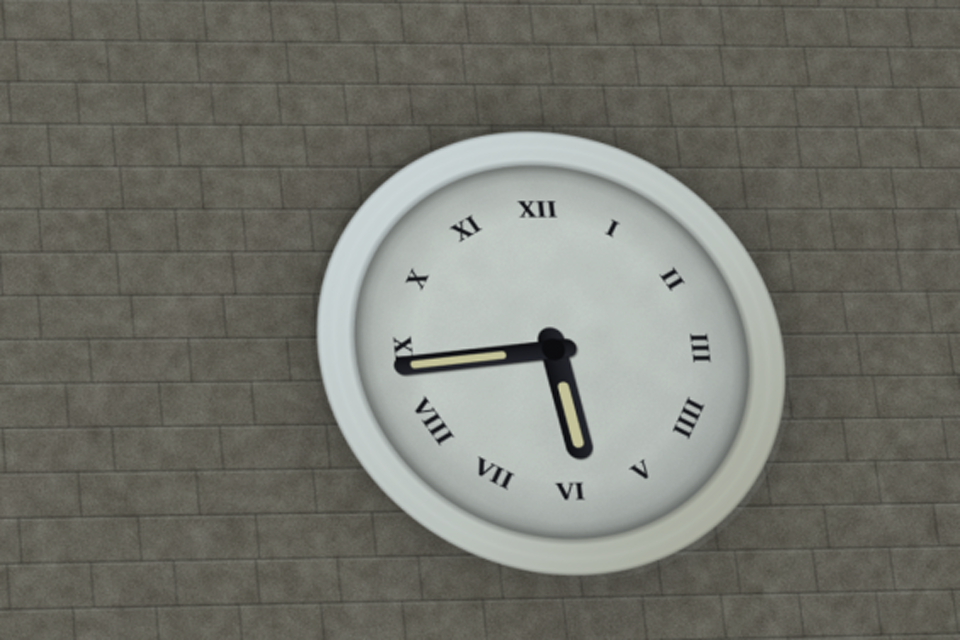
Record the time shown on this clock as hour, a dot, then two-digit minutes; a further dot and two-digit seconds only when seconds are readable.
5.44
